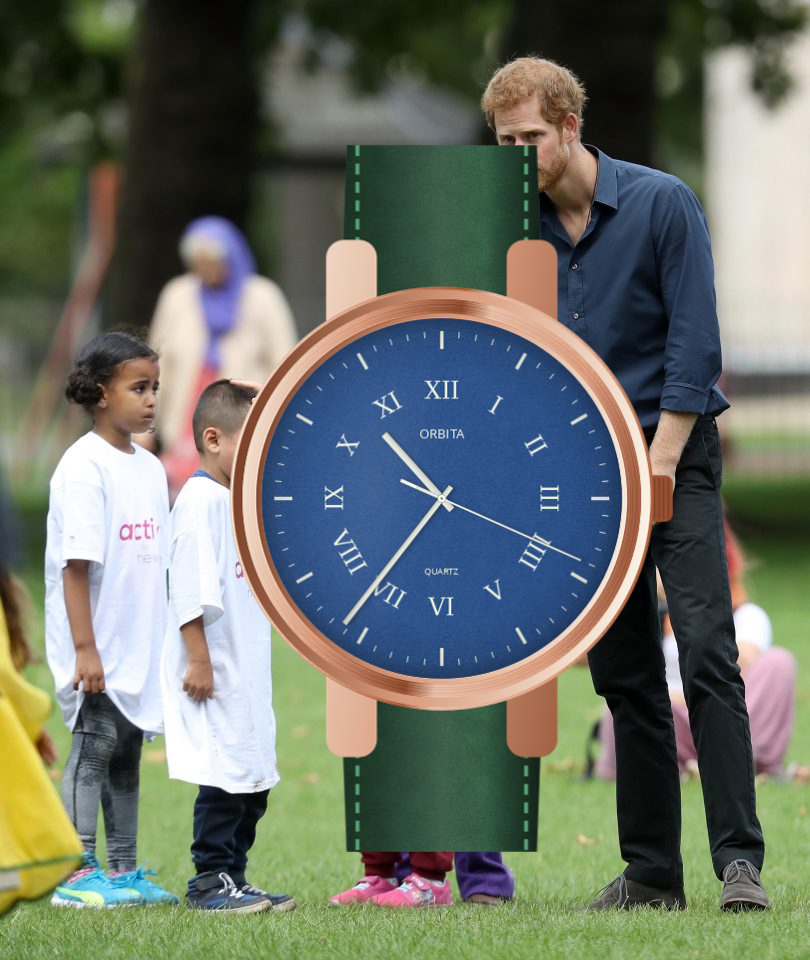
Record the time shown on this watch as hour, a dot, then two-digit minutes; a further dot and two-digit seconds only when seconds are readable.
10.36.19
